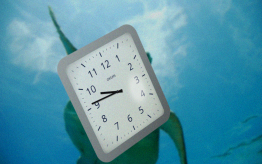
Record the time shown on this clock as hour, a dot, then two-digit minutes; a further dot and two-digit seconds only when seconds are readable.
9.46
